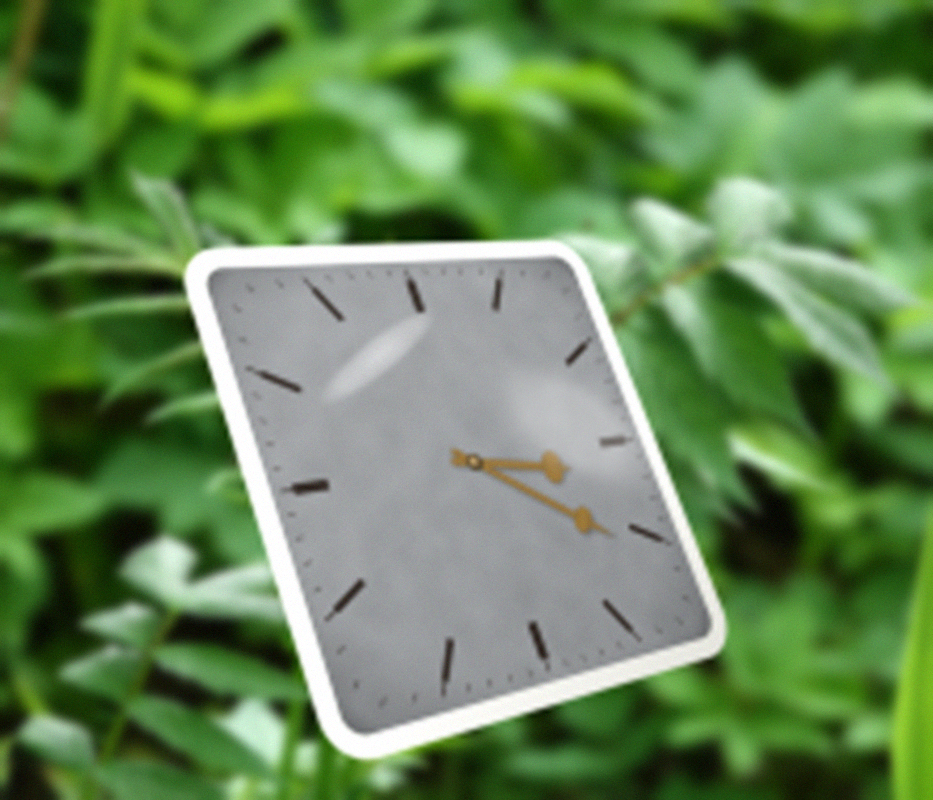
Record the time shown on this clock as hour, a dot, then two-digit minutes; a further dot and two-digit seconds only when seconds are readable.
3.21
